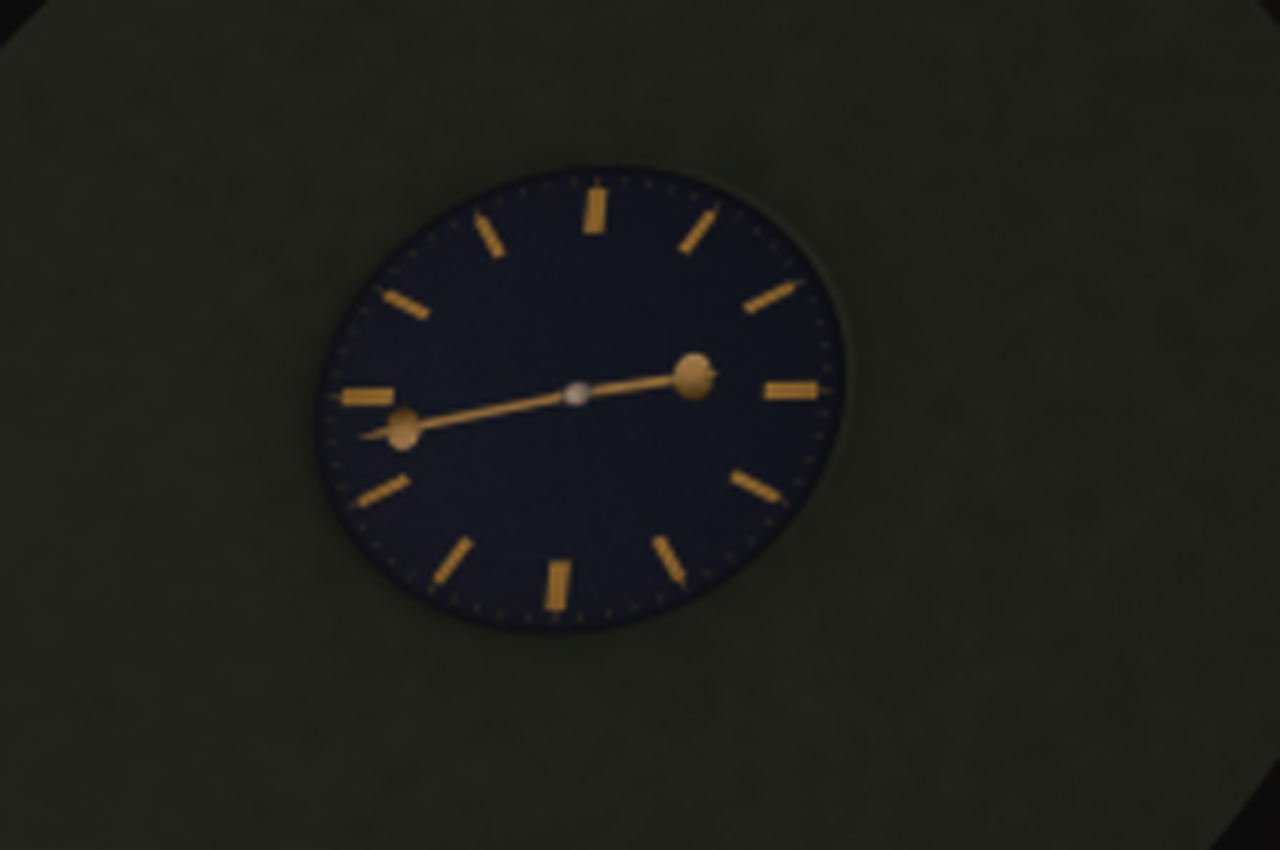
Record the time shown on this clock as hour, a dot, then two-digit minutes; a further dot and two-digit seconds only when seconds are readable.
2.43
